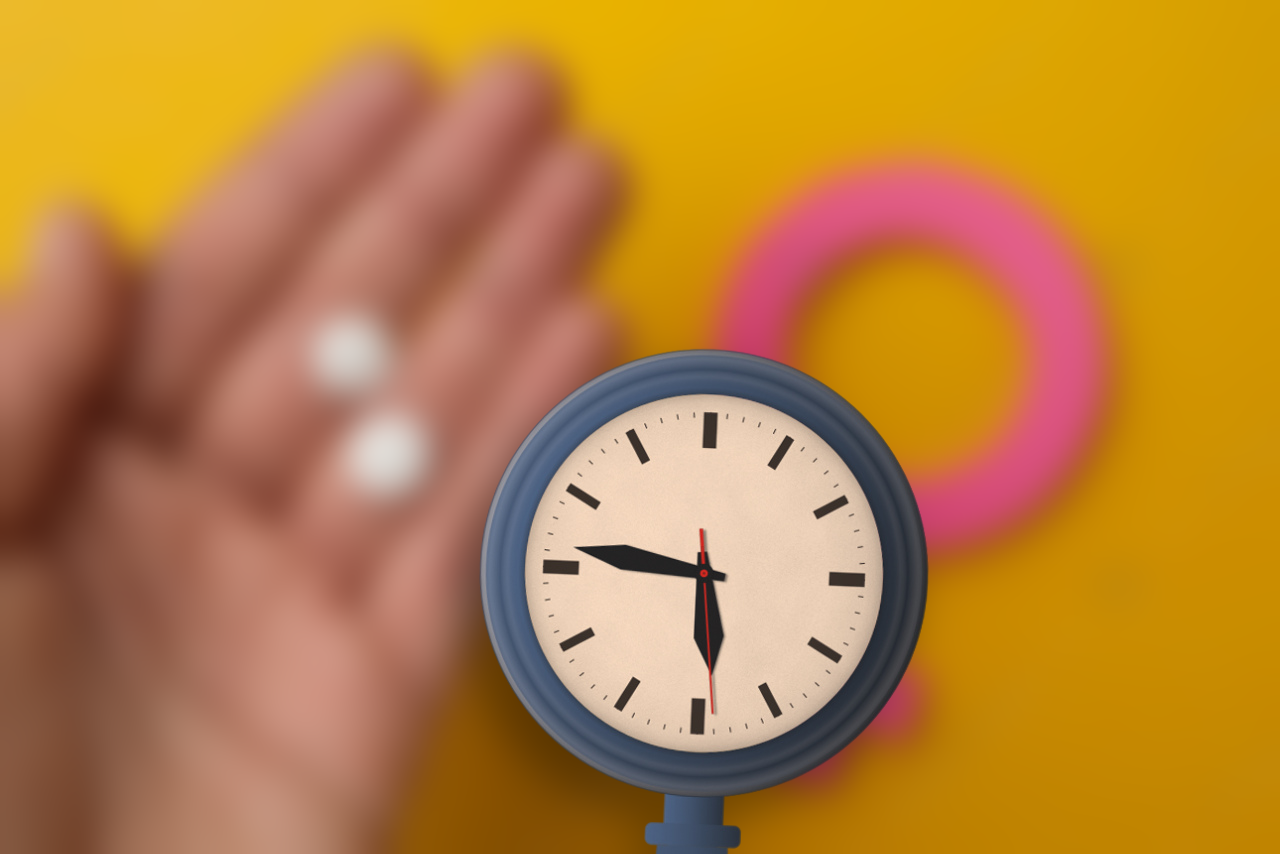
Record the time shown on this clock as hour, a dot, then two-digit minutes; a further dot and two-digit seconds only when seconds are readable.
5.46.29
